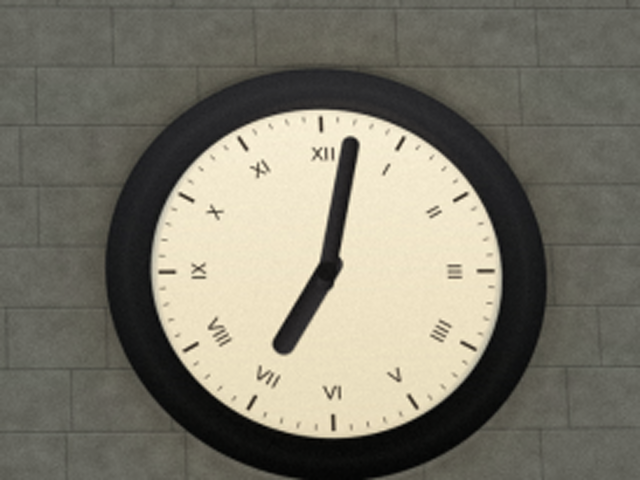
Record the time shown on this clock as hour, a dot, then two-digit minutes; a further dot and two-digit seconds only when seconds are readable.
7.02
